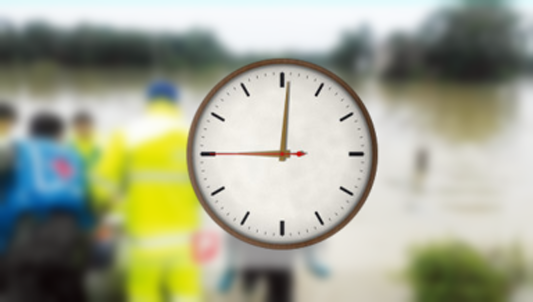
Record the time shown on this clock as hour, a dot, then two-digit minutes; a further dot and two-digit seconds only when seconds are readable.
9.00.45
